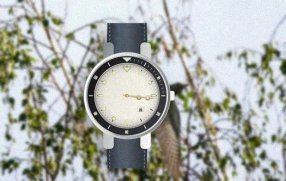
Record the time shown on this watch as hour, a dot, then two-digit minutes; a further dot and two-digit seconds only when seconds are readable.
3.16
